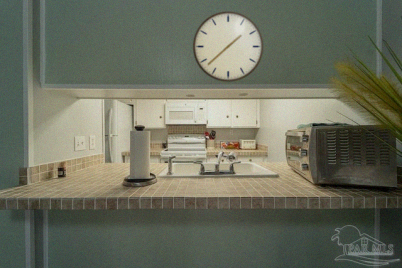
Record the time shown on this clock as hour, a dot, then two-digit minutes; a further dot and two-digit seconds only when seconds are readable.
1.38
